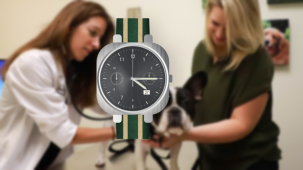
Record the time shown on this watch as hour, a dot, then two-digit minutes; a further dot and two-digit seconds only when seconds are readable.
4.15
